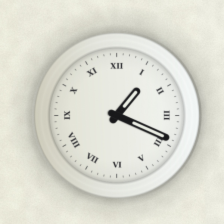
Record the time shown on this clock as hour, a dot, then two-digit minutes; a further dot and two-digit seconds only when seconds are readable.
1.19
